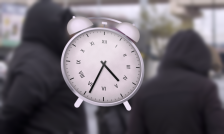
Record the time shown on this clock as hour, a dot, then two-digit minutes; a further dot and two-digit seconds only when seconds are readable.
4.34
